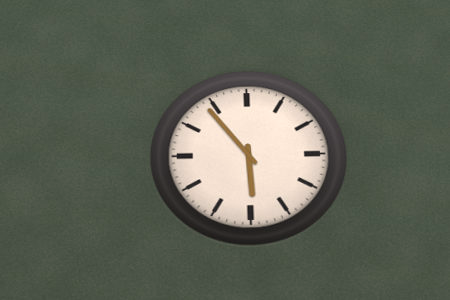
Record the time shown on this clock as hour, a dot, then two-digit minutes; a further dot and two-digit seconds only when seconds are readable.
5.54
